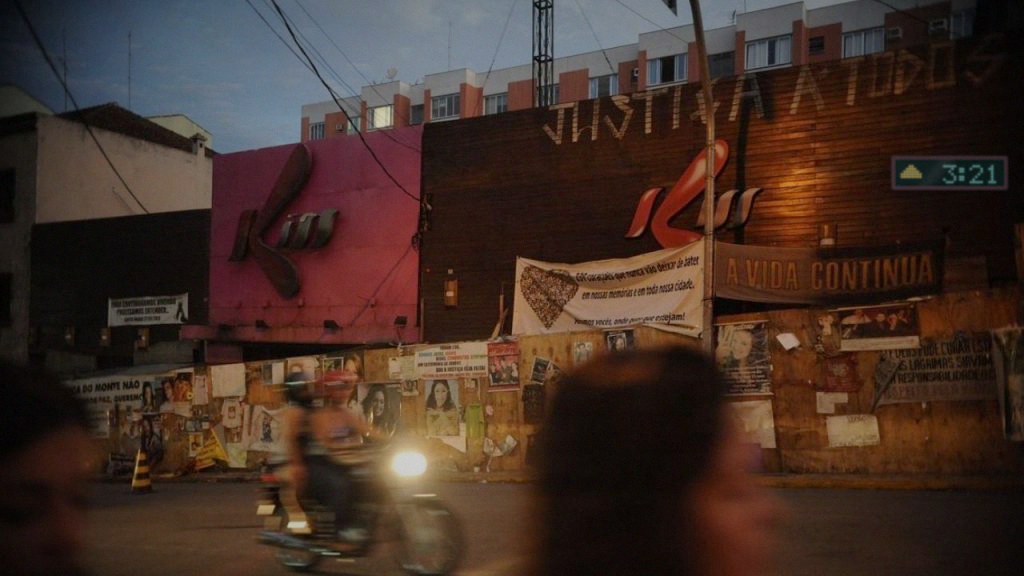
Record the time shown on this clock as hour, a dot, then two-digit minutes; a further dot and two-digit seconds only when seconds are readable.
3.21
